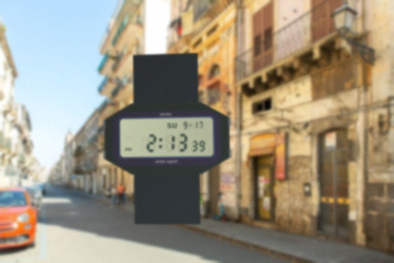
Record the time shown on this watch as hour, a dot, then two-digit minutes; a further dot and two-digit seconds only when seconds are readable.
2.13.39
